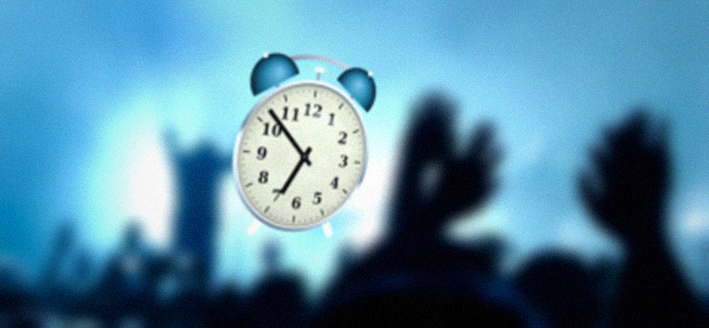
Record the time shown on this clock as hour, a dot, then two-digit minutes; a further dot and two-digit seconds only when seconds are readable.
6.52
